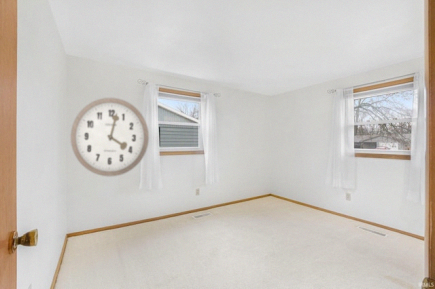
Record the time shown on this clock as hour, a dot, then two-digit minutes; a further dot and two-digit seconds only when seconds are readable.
4.02
